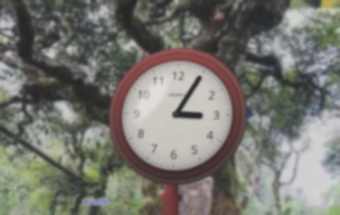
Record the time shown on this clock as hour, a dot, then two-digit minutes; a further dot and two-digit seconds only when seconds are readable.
3.05
